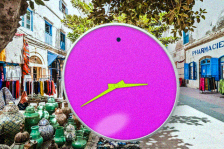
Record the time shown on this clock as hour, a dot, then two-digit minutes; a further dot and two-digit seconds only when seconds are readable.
2.39
